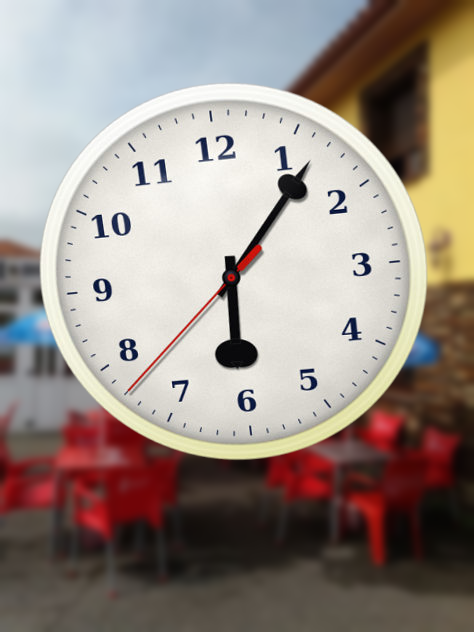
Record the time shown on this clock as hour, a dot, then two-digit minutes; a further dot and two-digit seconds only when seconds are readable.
6.06.38
